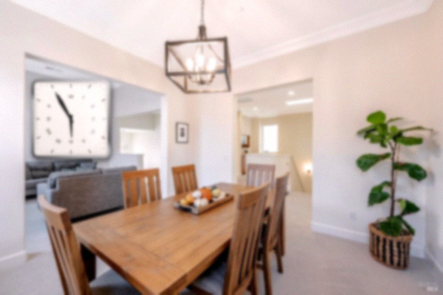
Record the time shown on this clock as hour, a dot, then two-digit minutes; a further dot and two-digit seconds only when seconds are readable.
5.55
